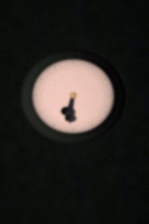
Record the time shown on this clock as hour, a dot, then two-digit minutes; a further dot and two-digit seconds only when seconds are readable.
6.31
